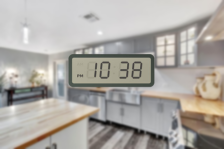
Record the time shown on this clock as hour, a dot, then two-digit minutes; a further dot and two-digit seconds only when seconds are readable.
10.38
